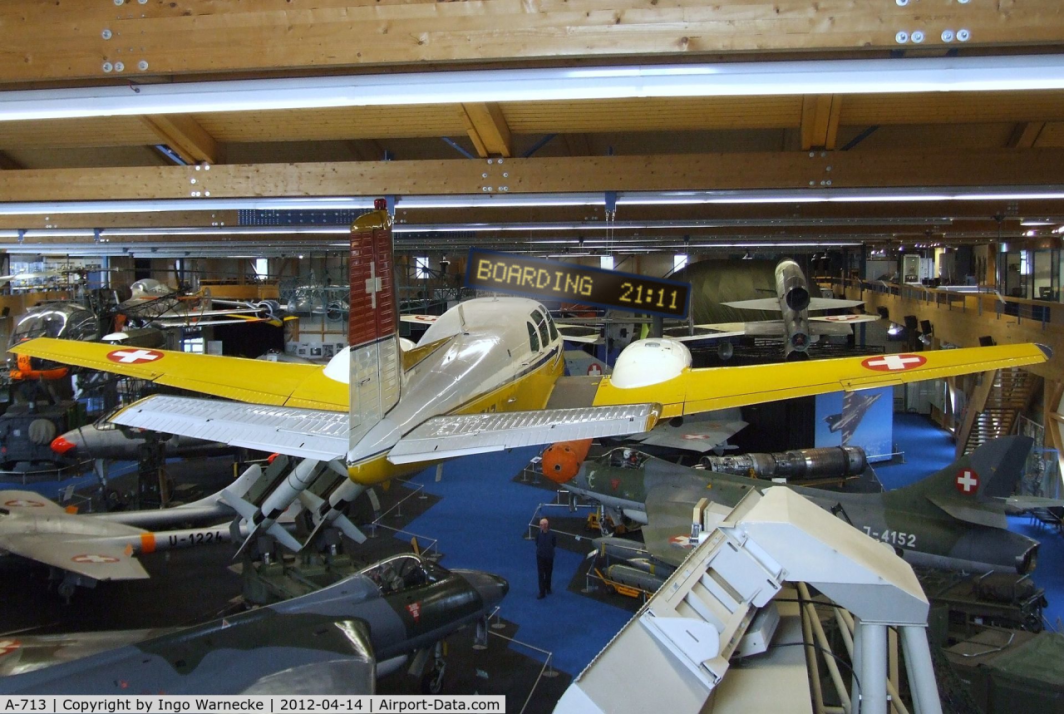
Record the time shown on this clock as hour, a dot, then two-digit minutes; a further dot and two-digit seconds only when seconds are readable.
21.11
